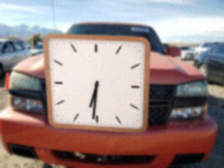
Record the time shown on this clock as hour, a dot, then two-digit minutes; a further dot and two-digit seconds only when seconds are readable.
6.31
